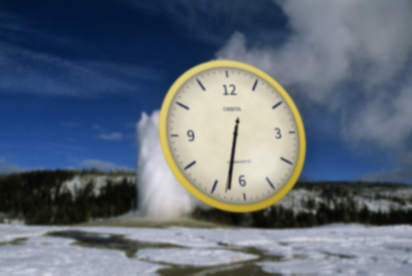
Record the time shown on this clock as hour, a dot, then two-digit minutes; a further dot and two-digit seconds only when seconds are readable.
6.32.33
